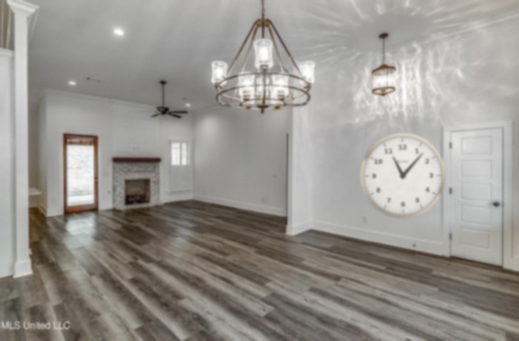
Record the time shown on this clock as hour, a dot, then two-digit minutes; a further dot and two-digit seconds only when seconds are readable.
11.07
